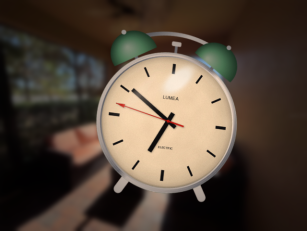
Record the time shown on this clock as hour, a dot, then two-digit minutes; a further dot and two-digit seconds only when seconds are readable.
6.50.47
